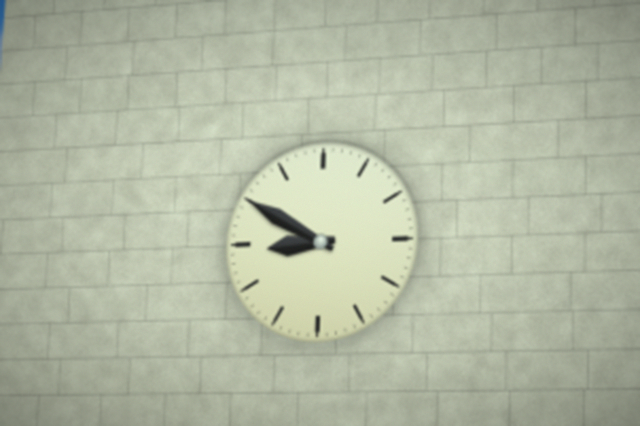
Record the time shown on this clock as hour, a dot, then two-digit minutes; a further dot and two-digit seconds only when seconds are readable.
8.50
